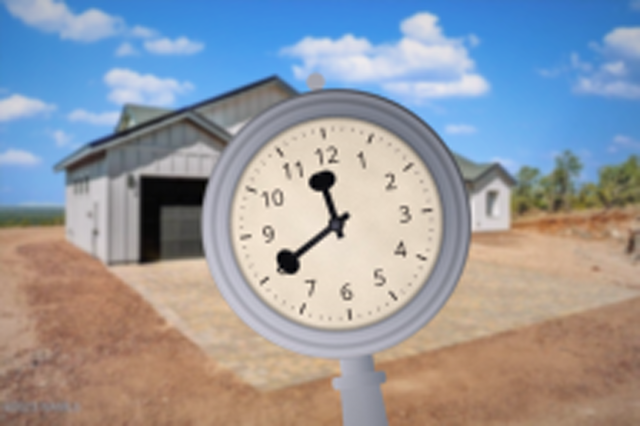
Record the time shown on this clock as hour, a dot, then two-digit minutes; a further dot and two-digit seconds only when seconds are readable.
11.40
